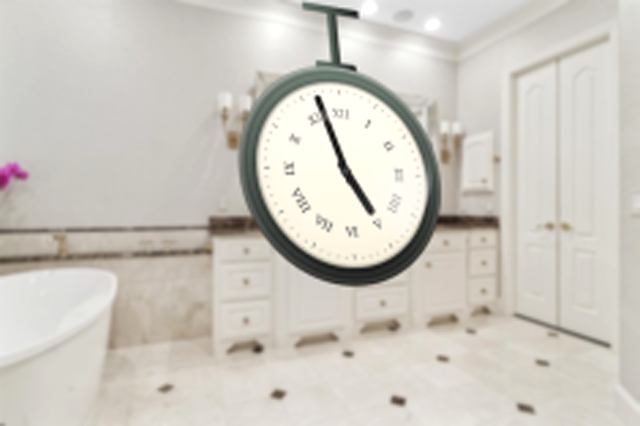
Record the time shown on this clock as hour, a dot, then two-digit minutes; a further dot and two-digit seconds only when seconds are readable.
4.57
